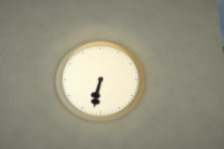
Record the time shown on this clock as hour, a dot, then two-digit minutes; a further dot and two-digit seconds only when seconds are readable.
6.32
